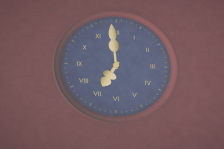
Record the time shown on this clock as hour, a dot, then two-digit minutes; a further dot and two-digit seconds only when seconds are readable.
6.59
